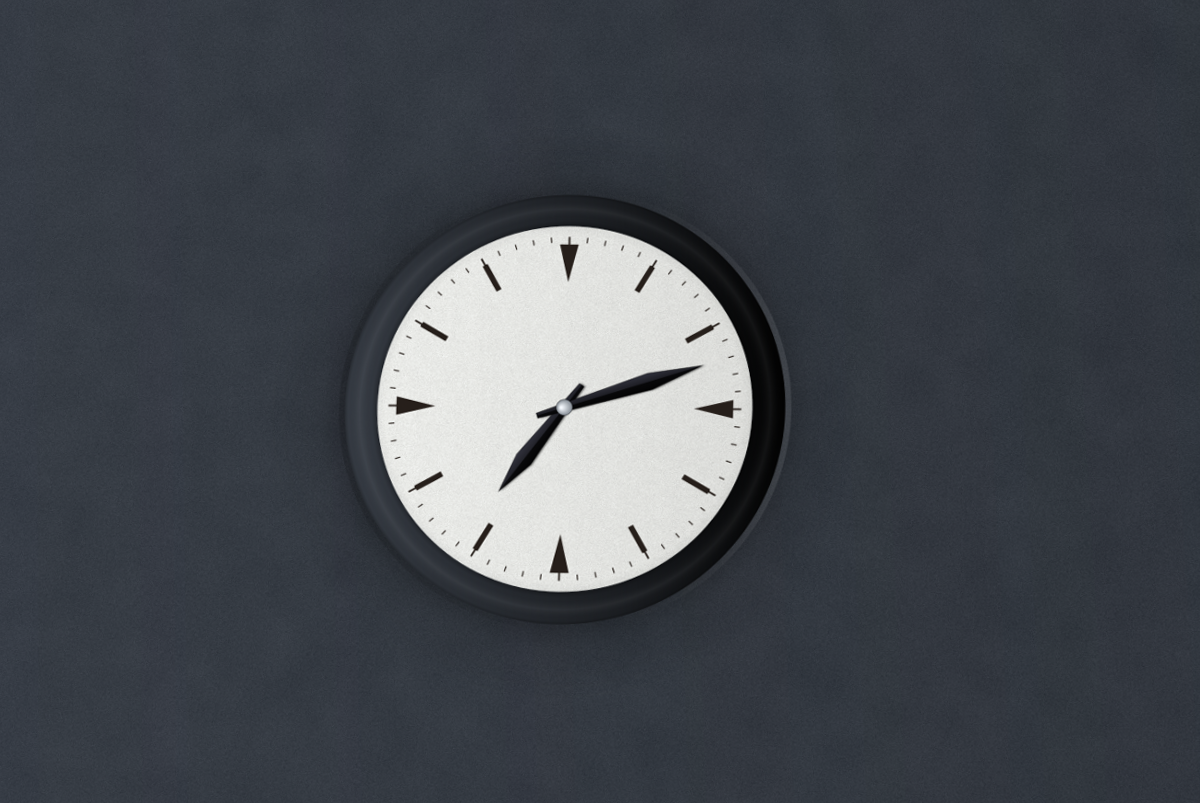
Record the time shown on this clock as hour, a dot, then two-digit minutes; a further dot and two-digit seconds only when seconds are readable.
7.12
